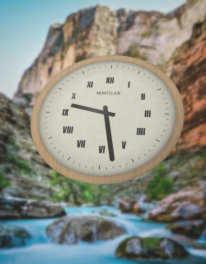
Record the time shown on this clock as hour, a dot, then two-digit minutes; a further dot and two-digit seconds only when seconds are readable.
9.28
